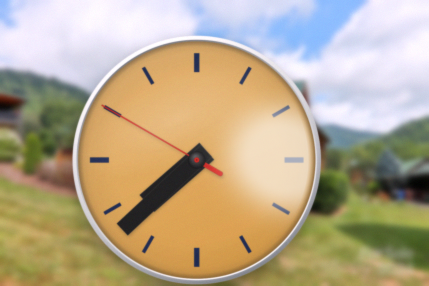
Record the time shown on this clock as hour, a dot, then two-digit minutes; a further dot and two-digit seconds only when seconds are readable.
7.37.50
